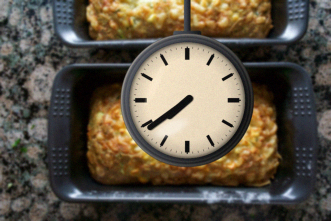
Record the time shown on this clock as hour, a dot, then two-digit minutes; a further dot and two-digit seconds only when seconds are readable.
7.39
